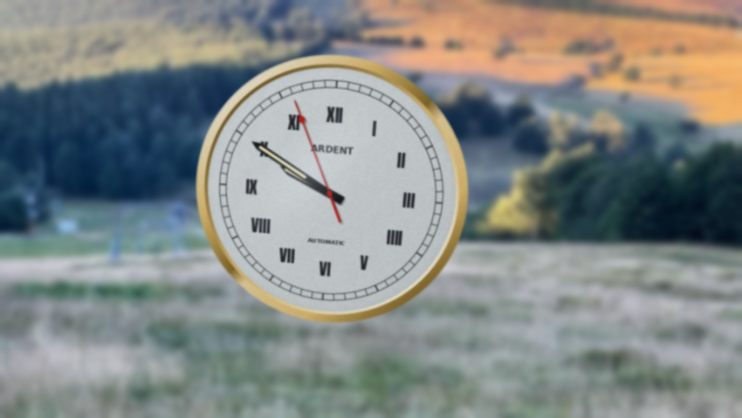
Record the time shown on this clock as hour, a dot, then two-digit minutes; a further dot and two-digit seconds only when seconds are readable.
9.49.56
